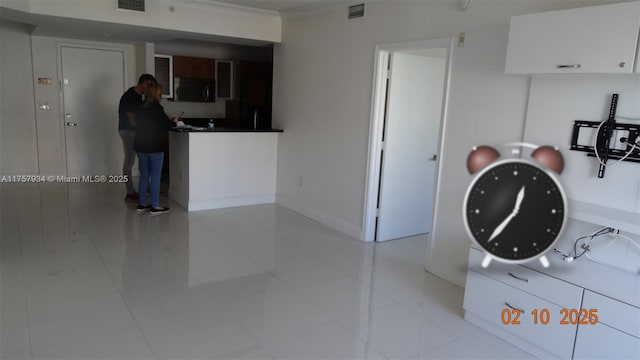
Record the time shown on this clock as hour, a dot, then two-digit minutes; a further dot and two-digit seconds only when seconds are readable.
12.37
